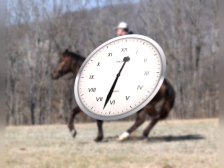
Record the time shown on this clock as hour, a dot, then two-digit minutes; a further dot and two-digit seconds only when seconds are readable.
12.32
